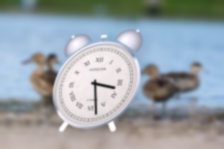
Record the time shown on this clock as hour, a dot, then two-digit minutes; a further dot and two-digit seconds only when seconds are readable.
3.28
